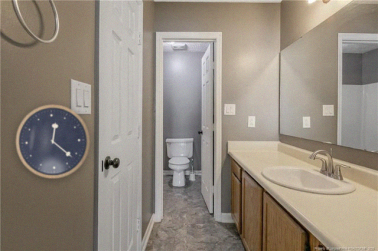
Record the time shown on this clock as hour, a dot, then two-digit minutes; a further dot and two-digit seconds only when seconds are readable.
12.22
